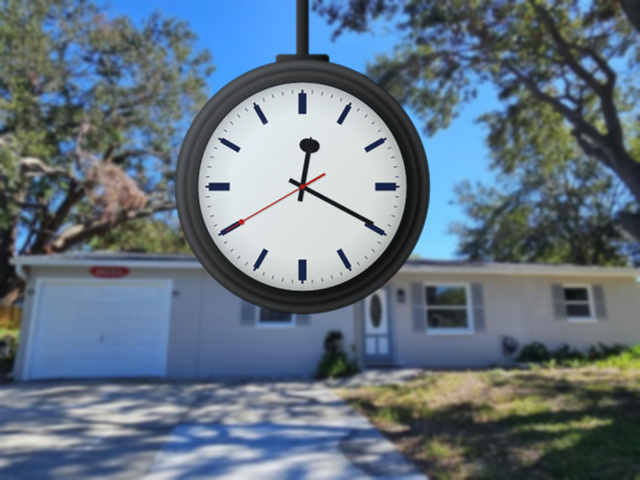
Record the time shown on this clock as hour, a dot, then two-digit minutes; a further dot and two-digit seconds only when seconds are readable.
12.19.40
